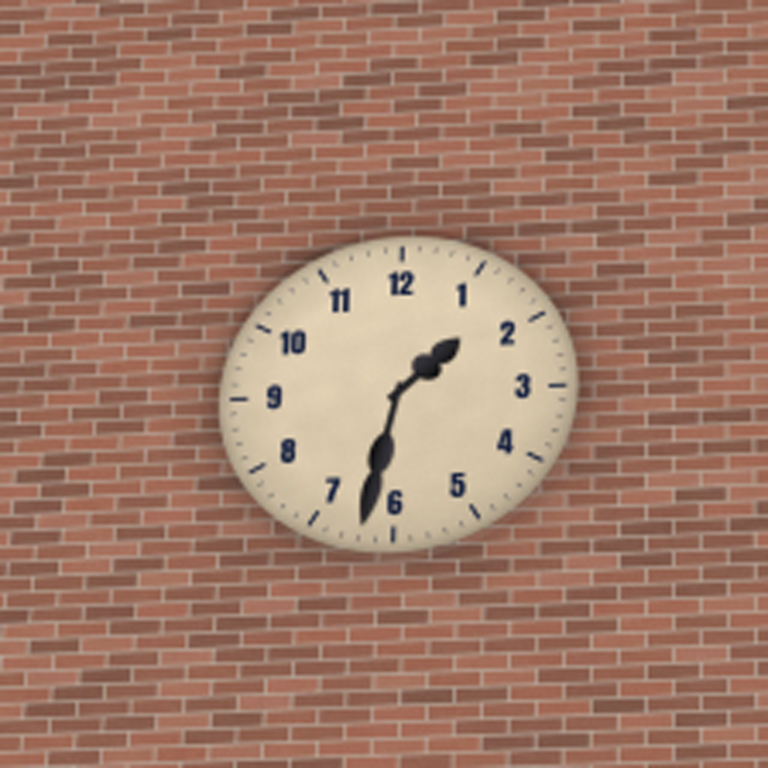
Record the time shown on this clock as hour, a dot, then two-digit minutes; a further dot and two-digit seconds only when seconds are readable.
1.32
